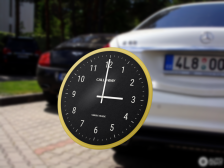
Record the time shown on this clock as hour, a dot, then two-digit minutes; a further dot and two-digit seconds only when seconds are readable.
3.00
